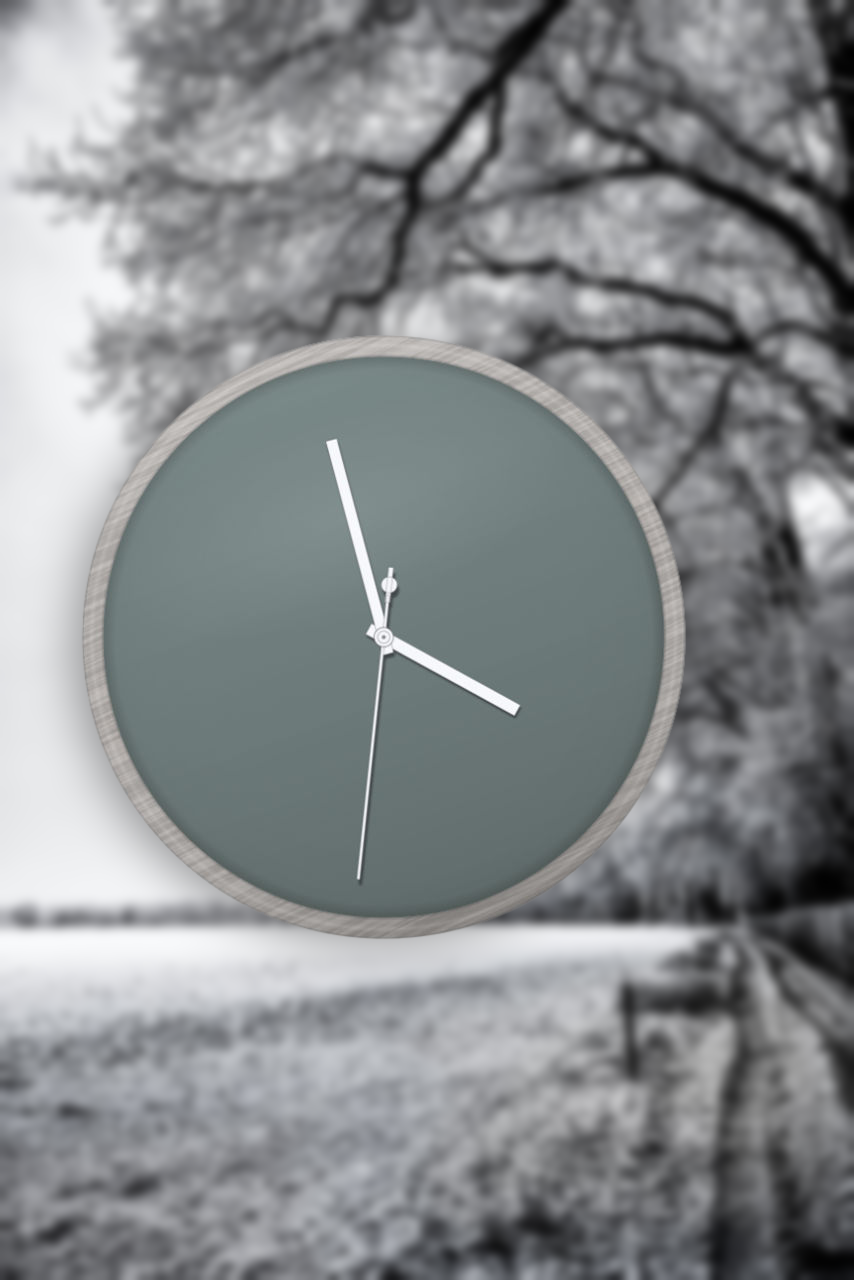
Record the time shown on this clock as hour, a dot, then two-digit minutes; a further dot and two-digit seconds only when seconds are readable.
3.57.31
